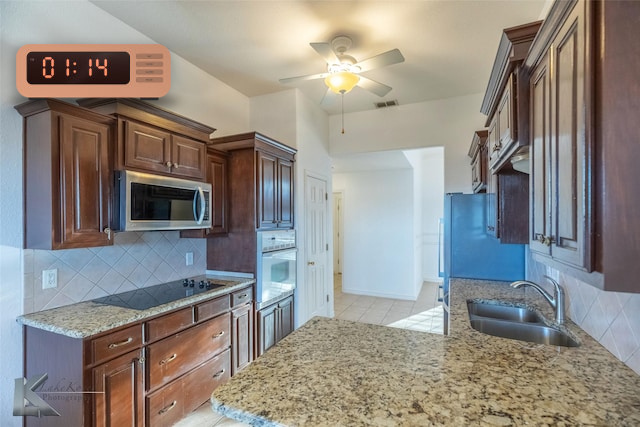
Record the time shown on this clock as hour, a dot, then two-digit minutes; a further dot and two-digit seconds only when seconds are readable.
1.14
